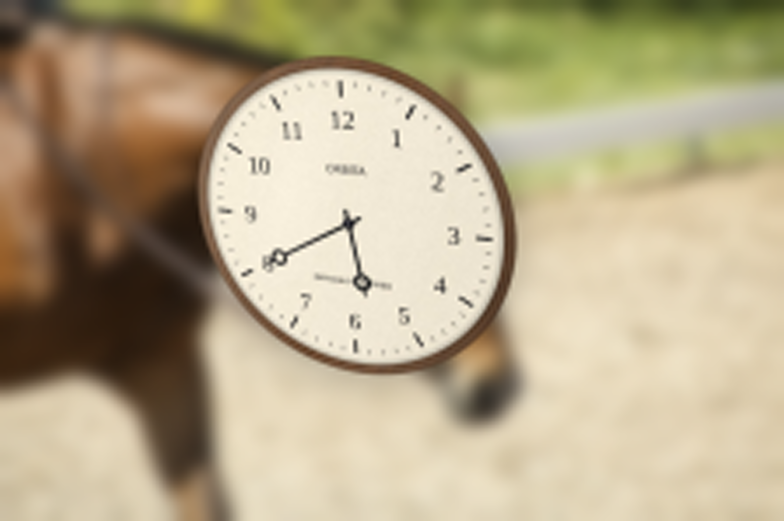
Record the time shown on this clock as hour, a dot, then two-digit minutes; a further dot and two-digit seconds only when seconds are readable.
5.40
